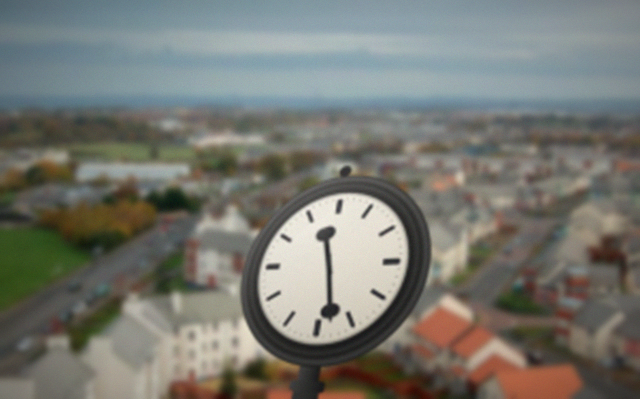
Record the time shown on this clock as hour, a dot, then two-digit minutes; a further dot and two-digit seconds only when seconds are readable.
11.28
